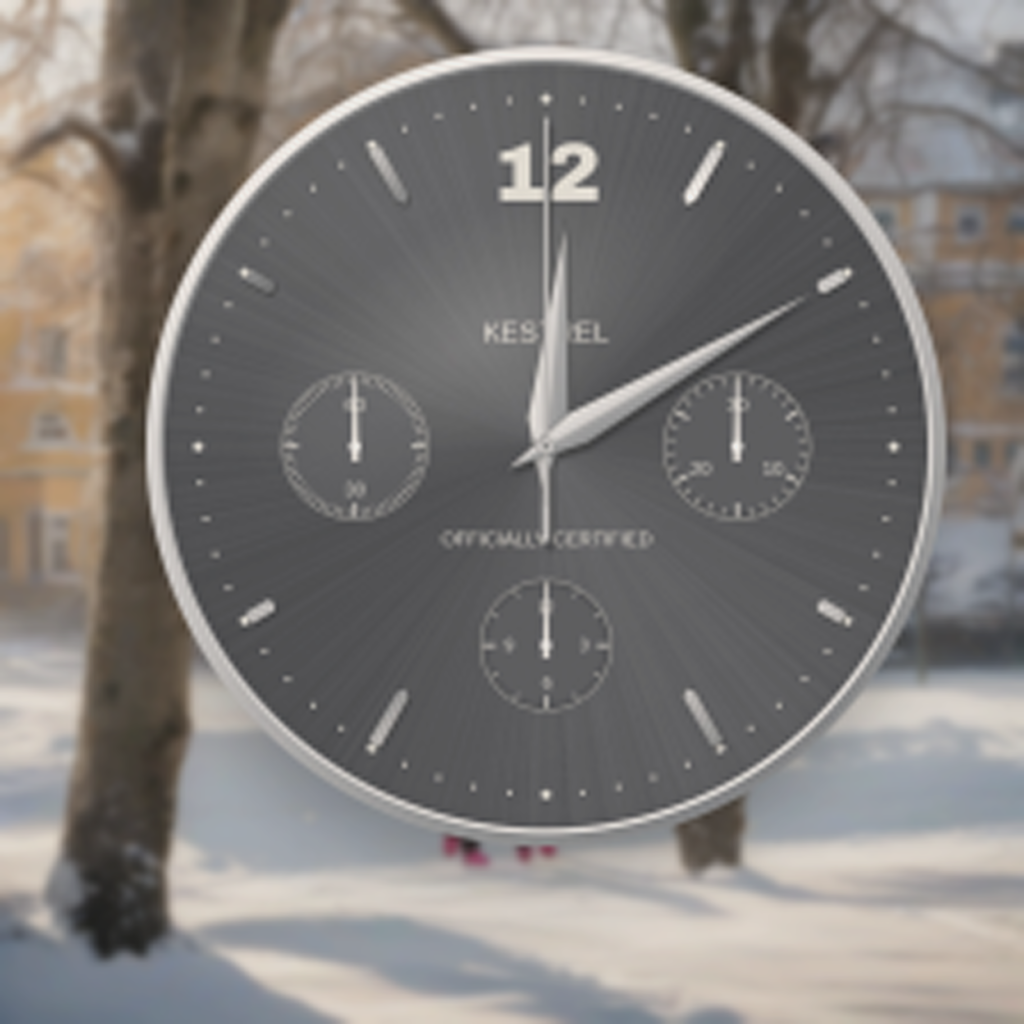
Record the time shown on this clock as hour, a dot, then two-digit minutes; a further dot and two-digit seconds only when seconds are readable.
12.10
